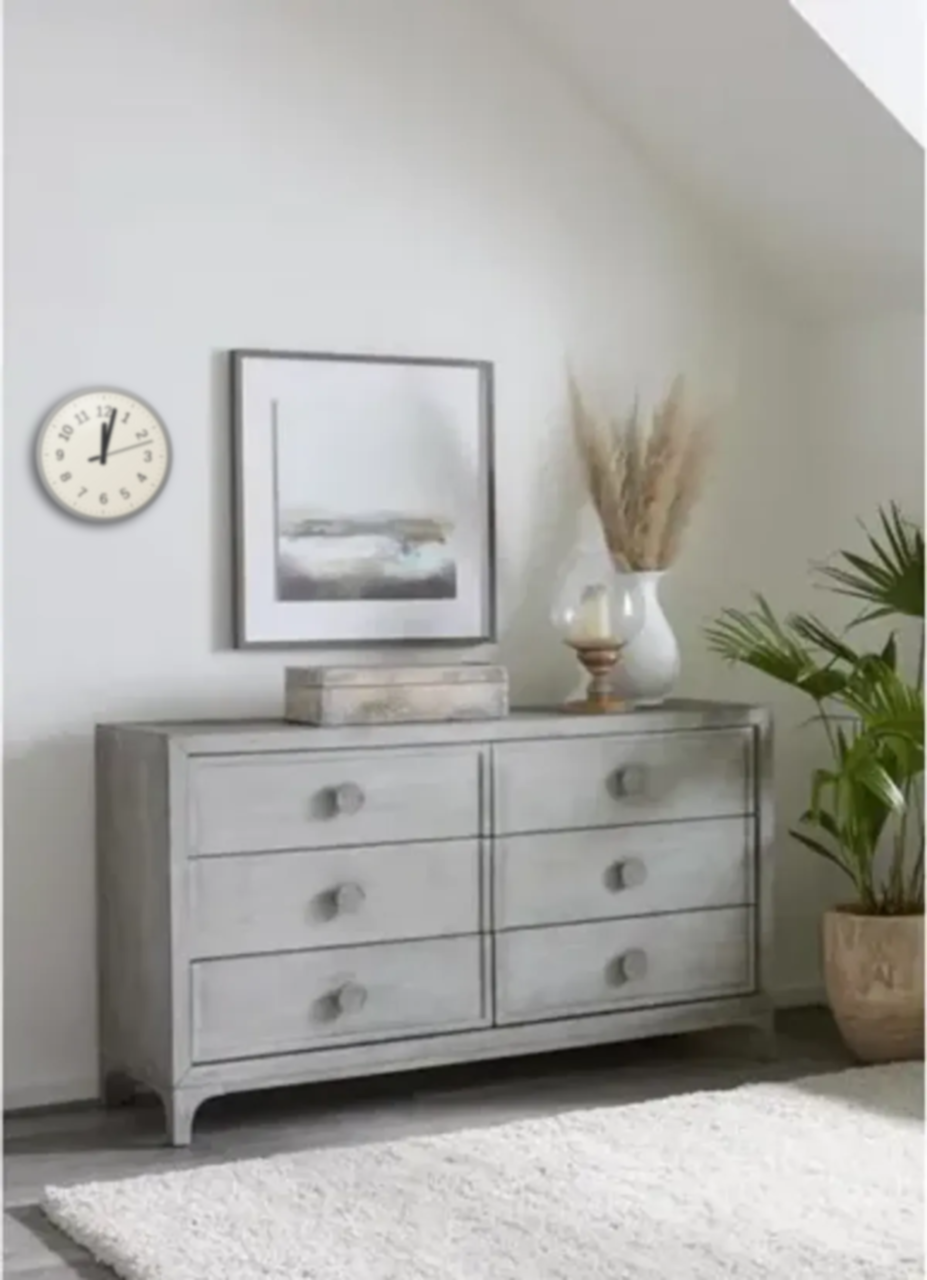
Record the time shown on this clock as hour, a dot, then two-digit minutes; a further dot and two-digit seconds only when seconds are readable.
12.02.12
